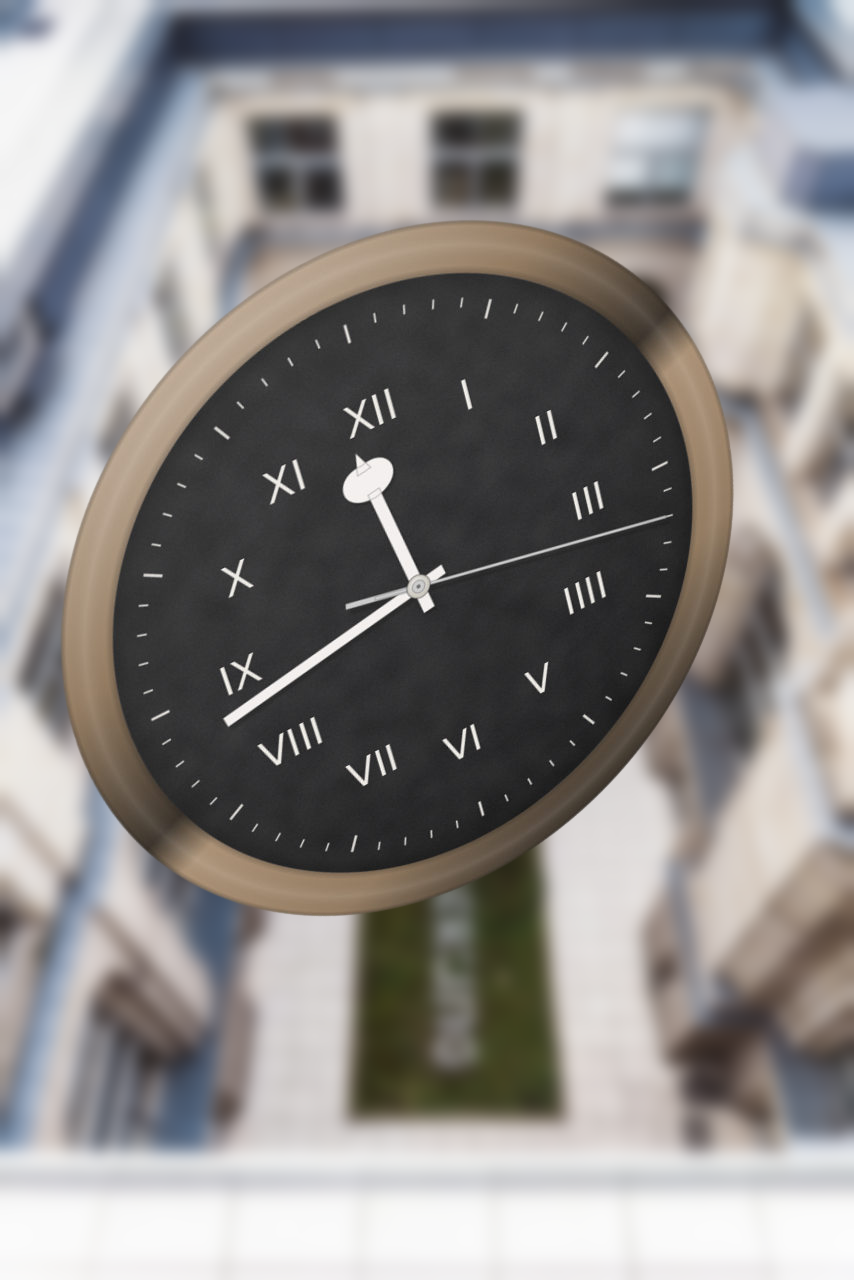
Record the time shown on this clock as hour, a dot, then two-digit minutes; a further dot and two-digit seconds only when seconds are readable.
11.43.17
